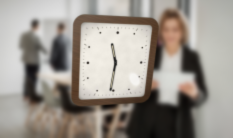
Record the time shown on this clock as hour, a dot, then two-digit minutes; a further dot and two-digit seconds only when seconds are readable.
11.31
